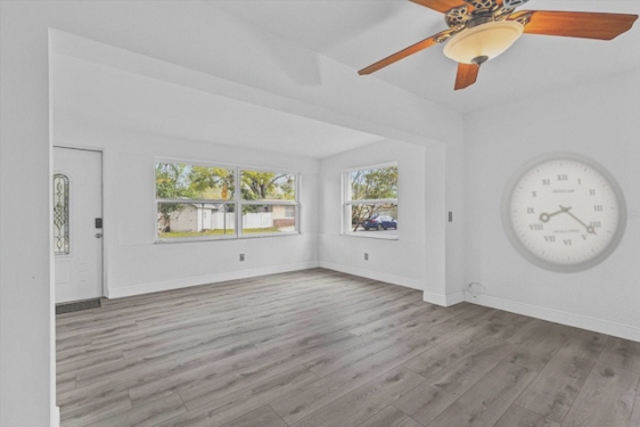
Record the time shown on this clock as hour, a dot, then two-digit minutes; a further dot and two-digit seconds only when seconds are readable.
8.22
